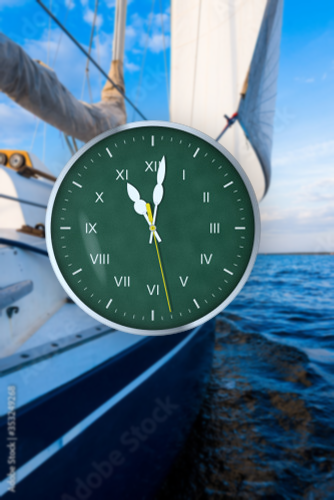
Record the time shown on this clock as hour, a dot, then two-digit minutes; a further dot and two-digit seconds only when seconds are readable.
11.01.28
